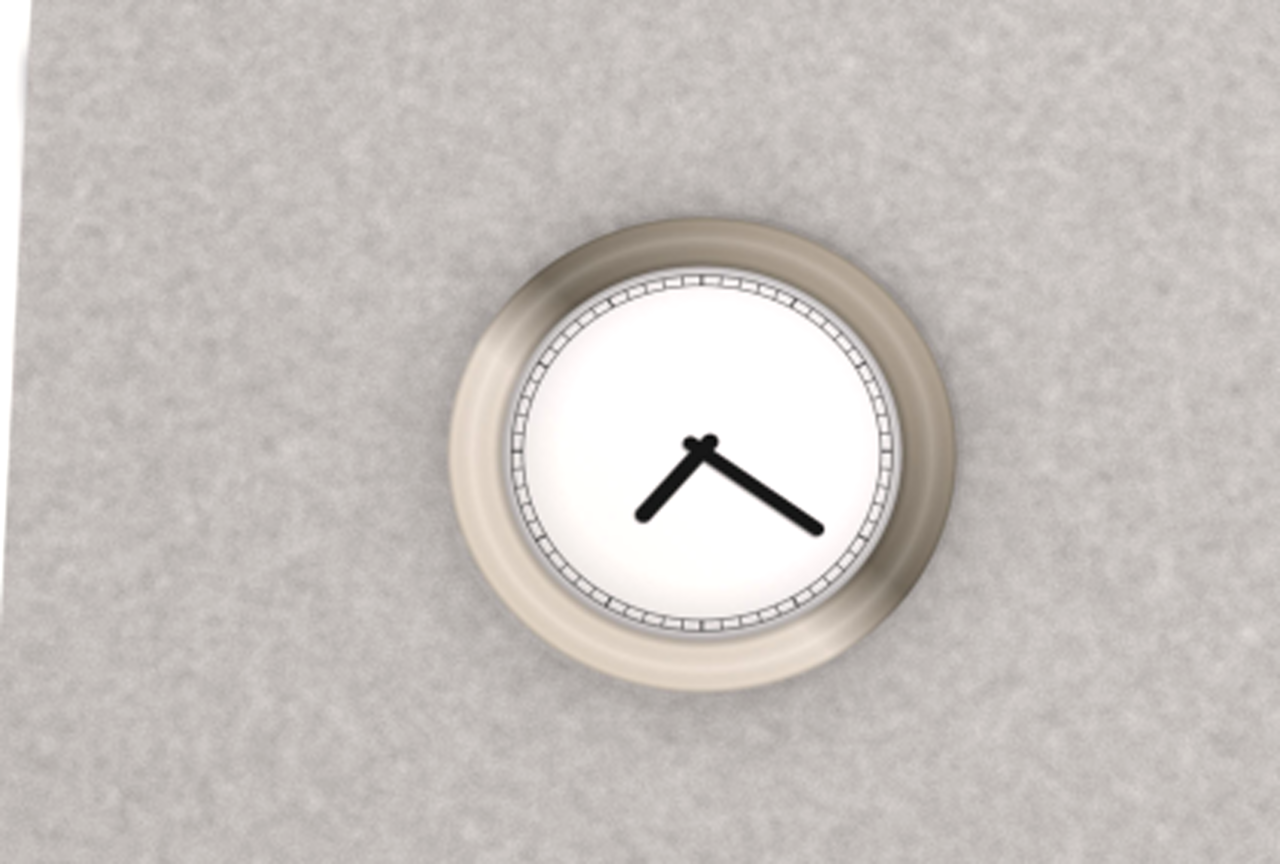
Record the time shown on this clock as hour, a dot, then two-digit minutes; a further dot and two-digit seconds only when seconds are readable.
7.21
